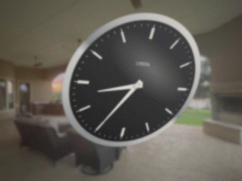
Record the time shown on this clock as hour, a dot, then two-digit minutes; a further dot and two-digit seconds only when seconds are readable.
8.35
